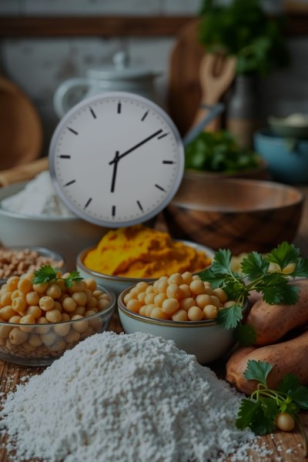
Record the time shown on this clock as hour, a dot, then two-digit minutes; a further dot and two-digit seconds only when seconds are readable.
6.09
